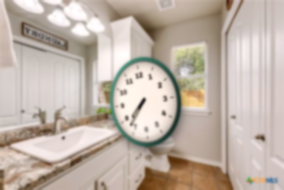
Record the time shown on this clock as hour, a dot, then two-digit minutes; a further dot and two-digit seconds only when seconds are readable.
7.37
